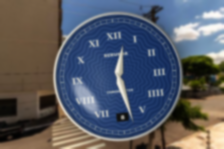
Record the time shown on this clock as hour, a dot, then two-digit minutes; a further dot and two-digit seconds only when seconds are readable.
12.28
